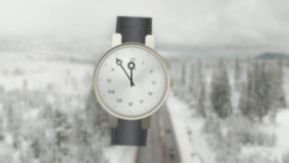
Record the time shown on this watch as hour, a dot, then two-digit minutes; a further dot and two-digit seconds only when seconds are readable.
11.54
